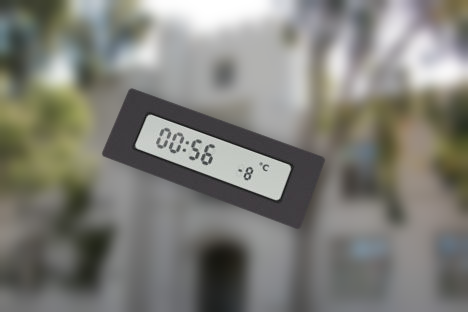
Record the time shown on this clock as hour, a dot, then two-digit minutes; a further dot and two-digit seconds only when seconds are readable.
0.56
